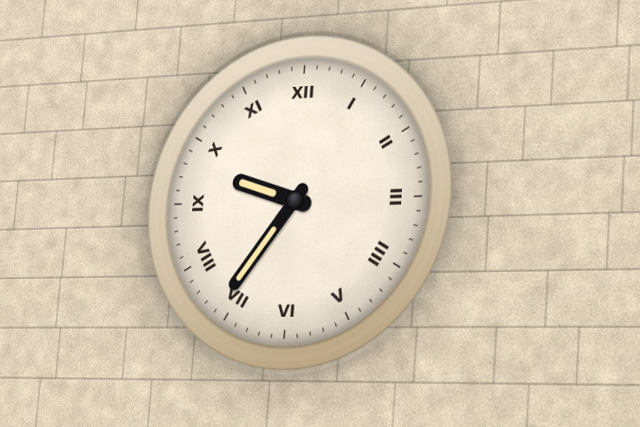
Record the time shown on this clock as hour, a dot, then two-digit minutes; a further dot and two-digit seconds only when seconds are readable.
9.36
